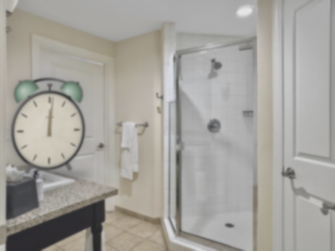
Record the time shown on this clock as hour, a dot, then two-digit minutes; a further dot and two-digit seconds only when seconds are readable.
12.01
